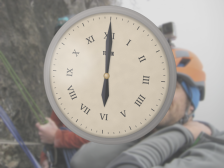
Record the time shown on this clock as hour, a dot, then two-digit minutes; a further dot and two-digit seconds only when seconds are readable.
6.00
